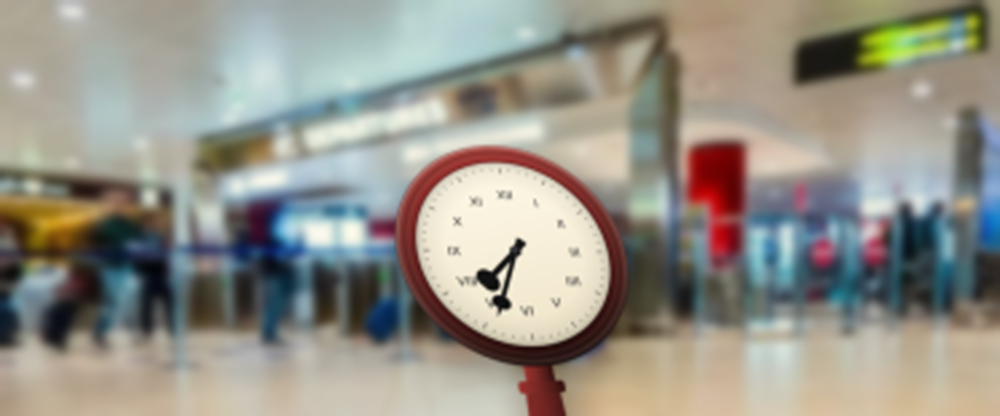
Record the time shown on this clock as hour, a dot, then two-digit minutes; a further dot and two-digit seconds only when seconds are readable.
7.34
